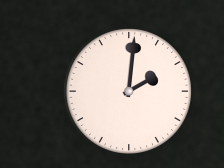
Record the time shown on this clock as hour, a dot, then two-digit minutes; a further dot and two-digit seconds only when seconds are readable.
2.01
